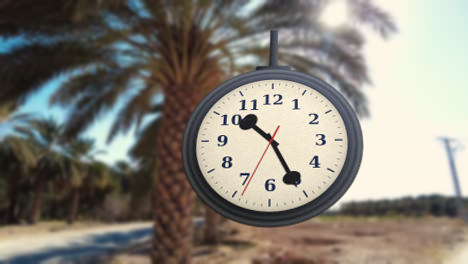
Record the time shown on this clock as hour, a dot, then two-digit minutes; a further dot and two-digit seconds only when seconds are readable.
10.25.34
